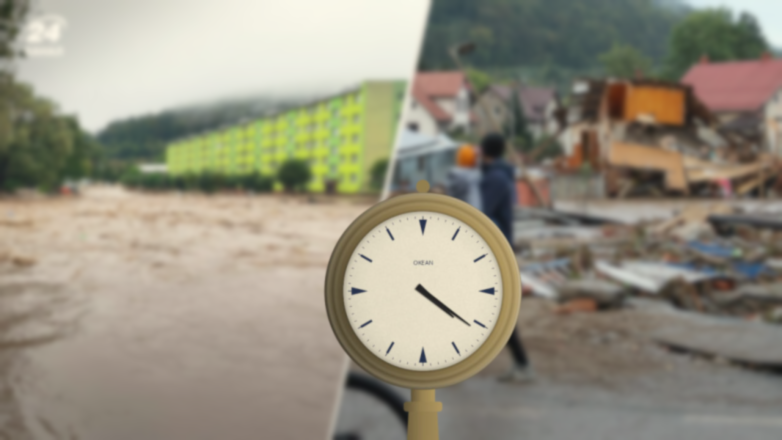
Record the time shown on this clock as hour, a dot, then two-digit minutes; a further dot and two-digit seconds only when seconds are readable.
4.21
